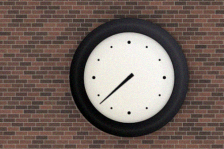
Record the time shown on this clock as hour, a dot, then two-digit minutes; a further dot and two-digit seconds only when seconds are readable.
7.38
